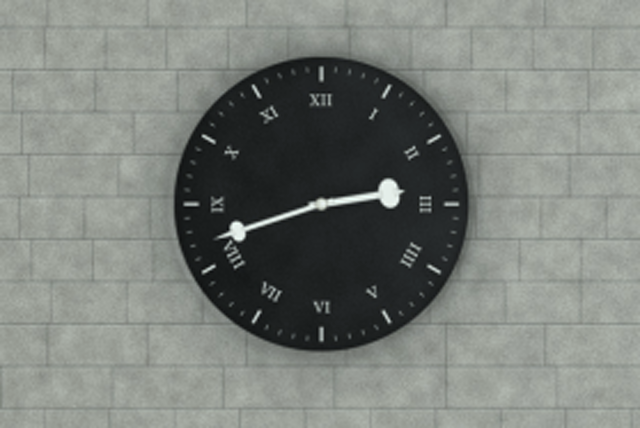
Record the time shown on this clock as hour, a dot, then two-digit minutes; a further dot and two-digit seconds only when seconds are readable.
2.42
